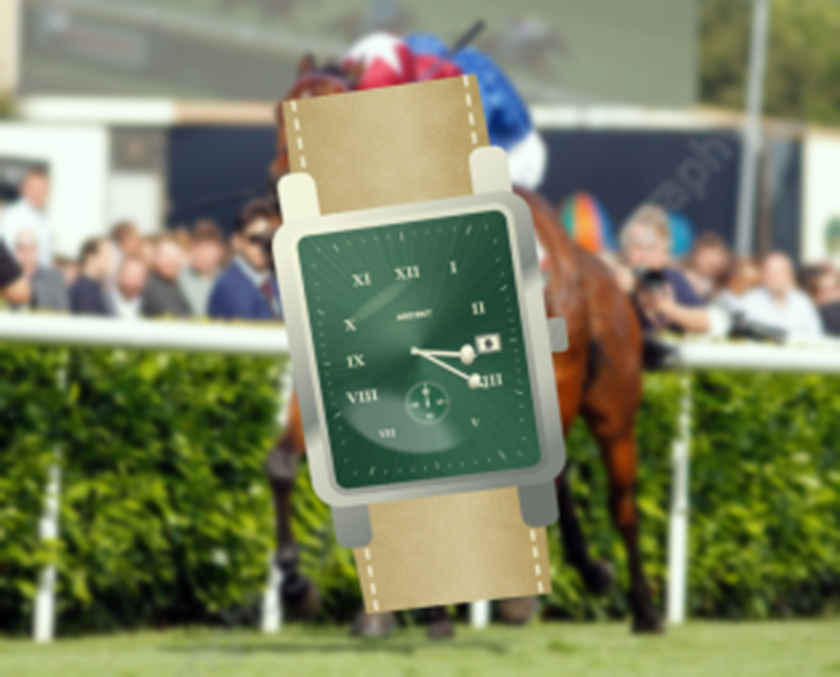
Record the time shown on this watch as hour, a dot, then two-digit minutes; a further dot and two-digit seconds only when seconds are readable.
3.21
